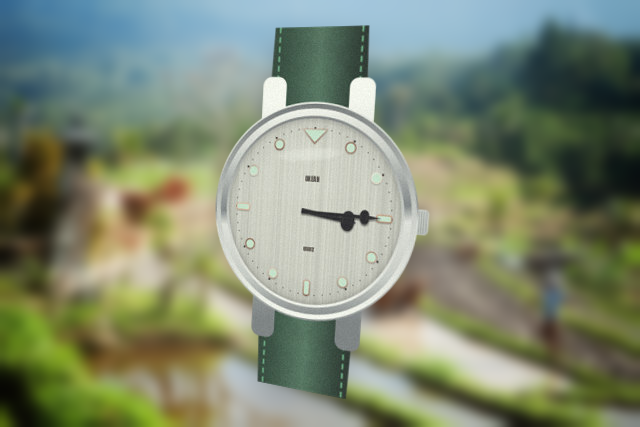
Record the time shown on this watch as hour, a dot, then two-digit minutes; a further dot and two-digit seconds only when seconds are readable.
3.15
